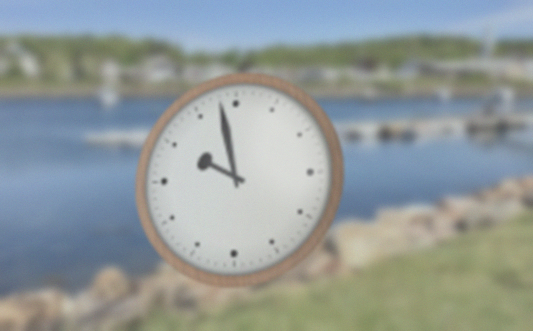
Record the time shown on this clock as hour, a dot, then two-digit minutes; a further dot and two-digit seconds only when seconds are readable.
9.58
